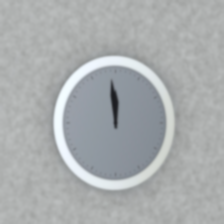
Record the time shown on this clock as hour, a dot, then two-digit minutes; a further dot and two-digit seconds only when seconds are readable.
11.59
